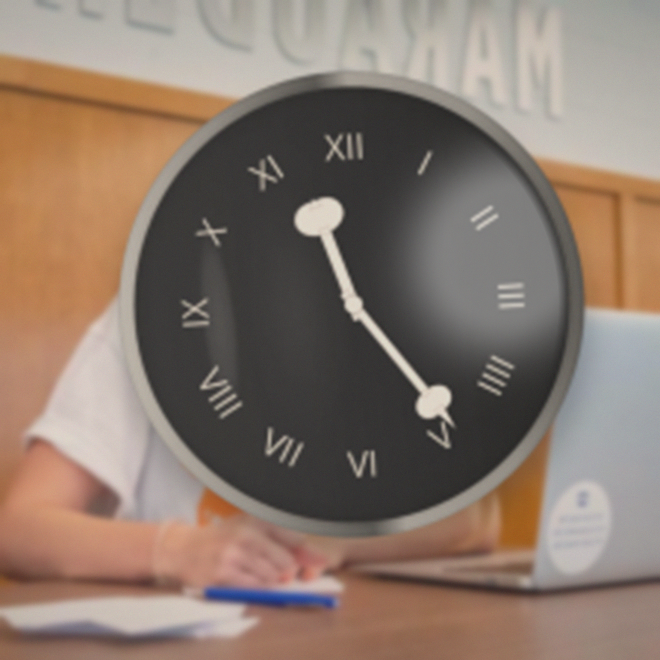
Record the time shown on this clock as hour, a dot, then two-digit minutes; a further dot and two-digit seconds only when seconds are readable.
11.24
